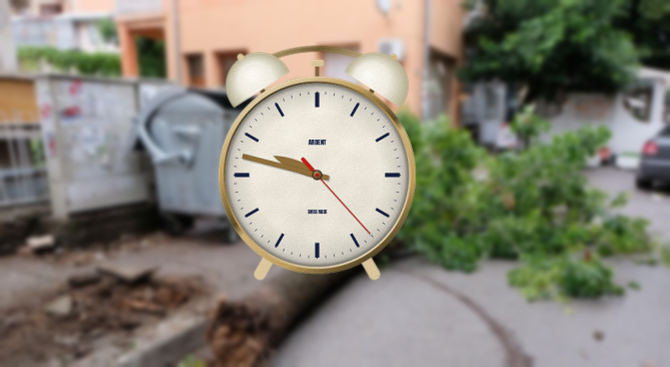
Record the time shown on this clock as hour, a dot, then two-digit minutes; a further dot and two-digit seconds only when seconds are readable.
9.47.23
